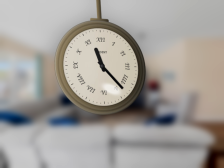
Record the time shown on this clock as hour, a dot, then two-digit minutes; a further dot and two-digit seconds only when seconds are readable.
11.23
